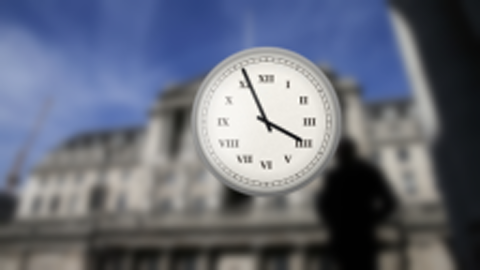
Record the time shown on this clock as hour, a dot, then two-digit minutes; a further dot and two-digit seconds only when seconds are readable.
3.56
